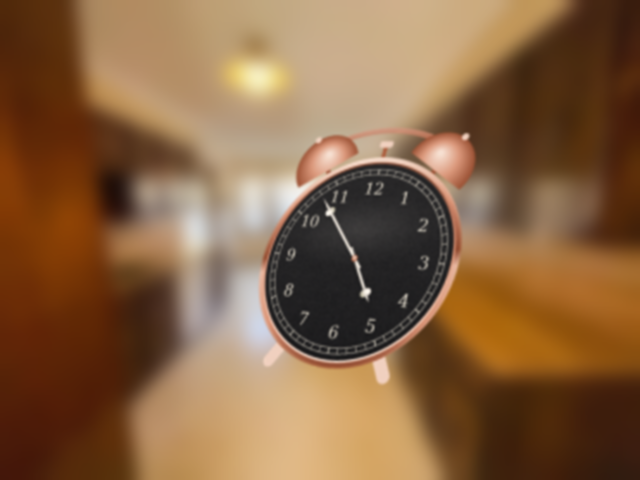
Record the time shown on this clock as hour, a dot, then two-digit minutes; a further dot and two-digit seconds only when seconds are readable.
4.53
